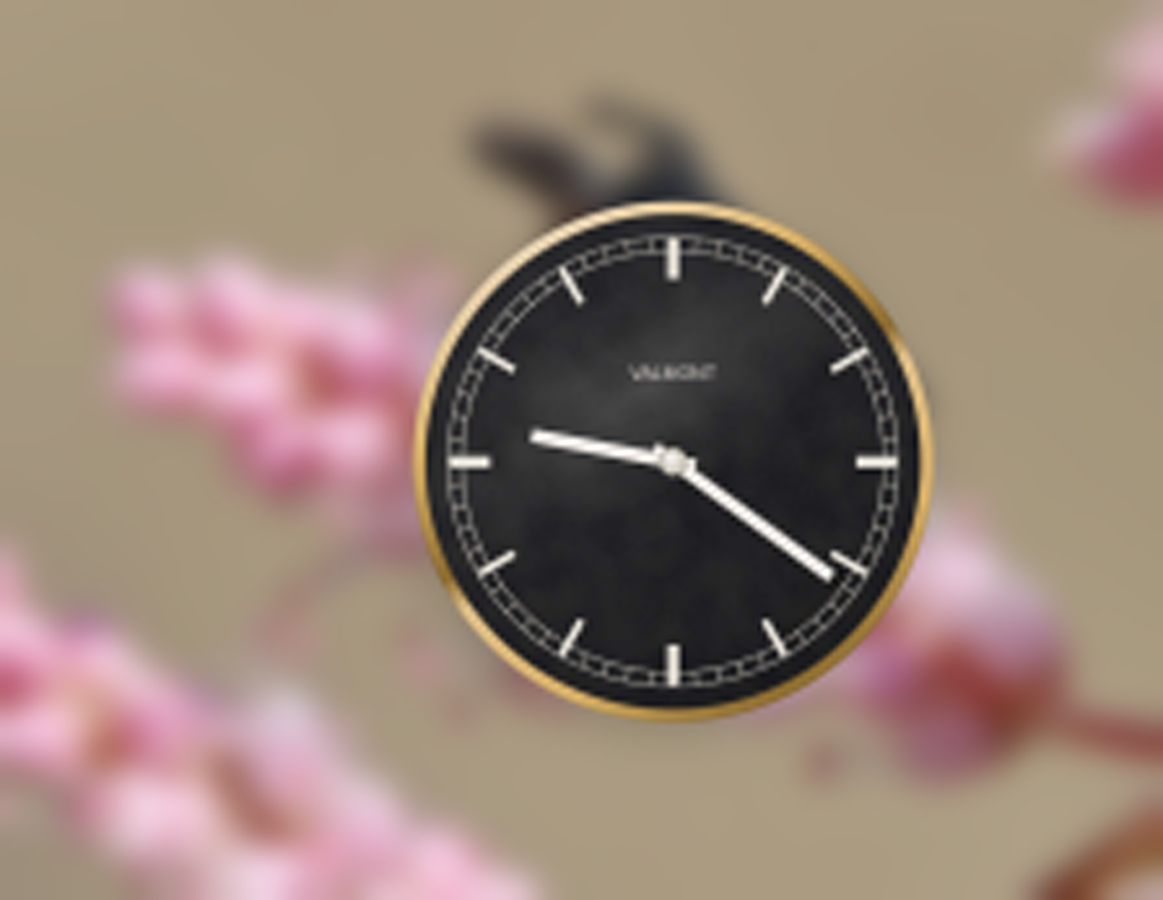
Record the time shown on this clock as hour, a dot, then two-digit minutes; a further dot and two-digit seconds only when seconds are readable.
9.21
